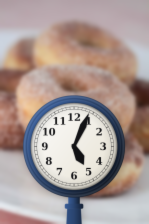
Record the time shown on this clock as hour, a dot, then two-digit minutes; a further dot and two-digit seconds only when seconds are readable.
5.04
